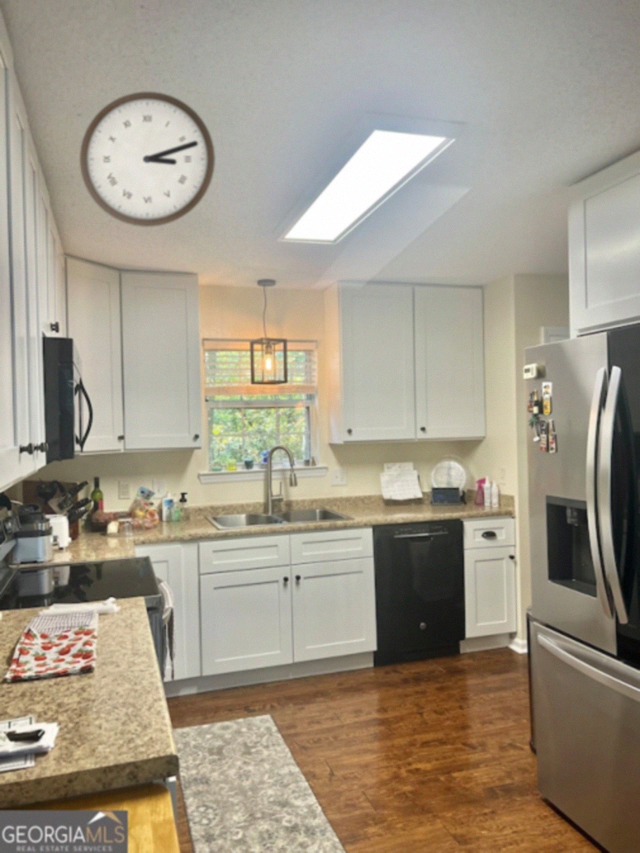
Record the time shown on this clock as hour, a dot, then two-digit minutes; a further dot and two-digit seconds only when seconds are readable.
3.12
